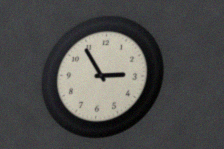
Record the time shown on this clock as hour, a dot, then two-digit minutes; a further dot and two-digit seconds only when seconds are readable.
2.54
